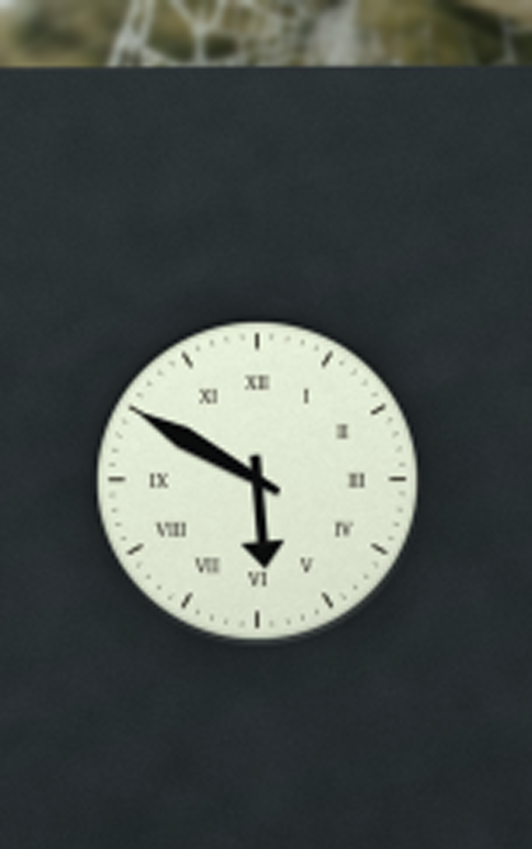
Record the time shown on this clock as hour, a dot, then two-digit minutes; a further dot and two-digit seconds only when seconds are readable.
5.50
